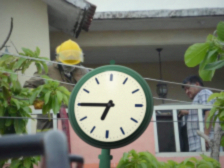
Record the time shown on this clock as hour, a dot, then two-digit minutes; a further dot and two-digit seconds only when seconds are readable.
6.45
